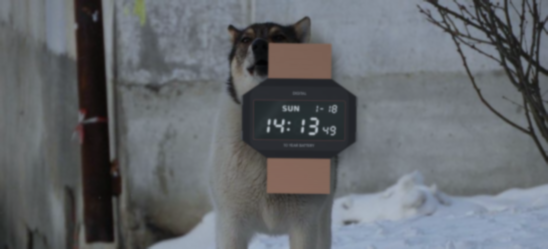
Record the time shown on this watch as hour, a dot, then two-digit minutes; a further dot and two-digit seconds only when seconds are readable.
14.13
